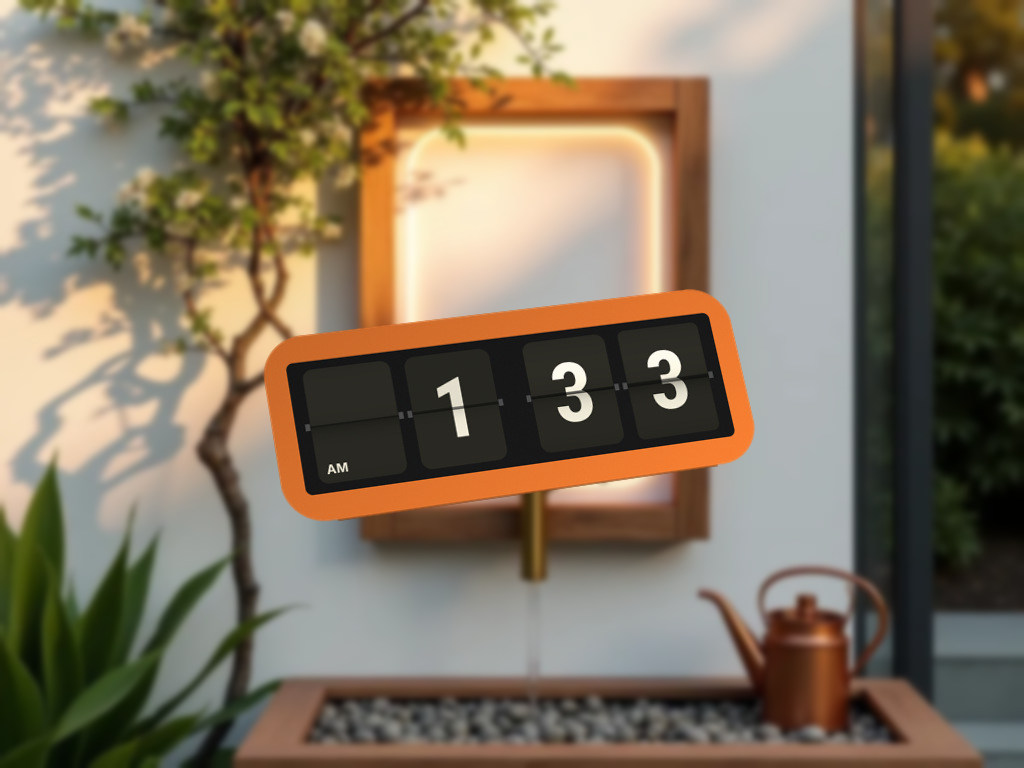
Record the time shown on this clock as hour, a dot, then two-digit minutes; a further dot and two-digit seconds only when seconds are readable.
1.33
